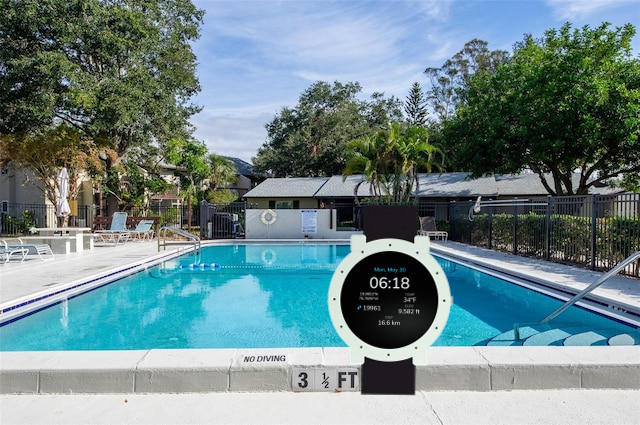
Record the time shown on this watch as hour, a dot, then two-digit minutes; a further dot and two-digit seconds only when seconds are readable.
6.18
